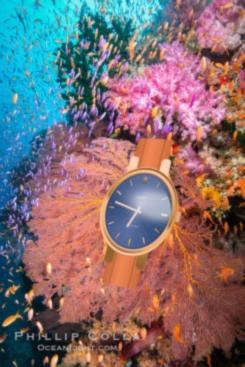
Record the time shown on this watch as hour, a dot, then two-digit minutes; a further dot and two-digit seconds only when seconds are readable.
6.47
